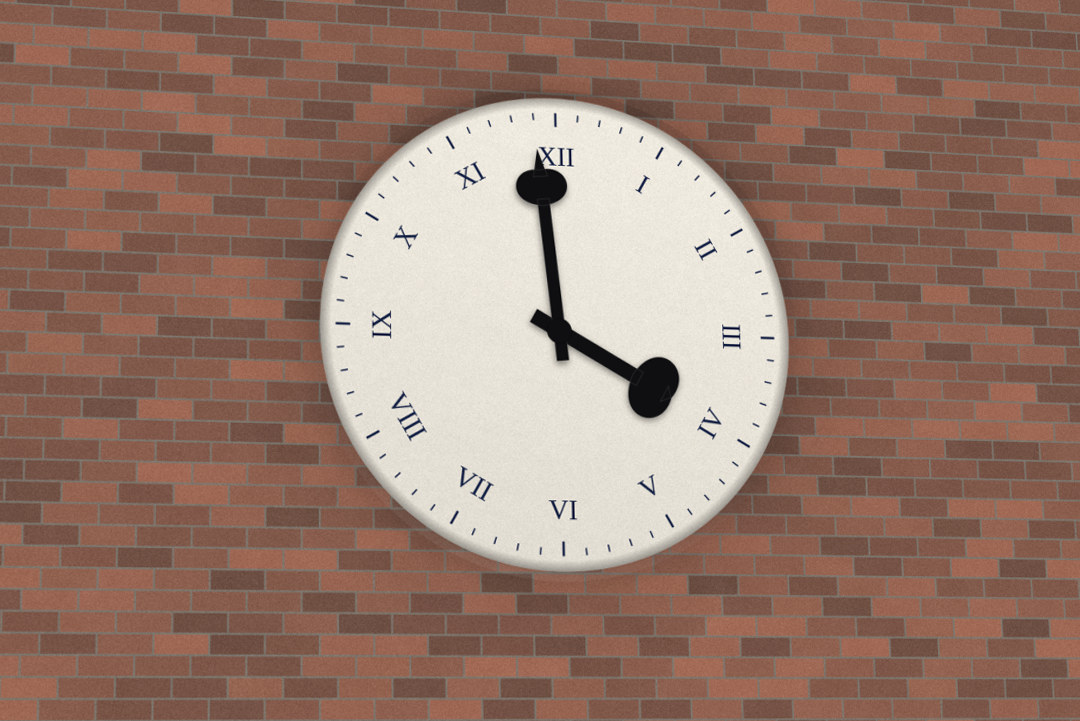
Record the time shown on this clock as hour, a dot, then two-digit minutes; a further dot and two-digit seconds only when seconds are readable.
3.59
